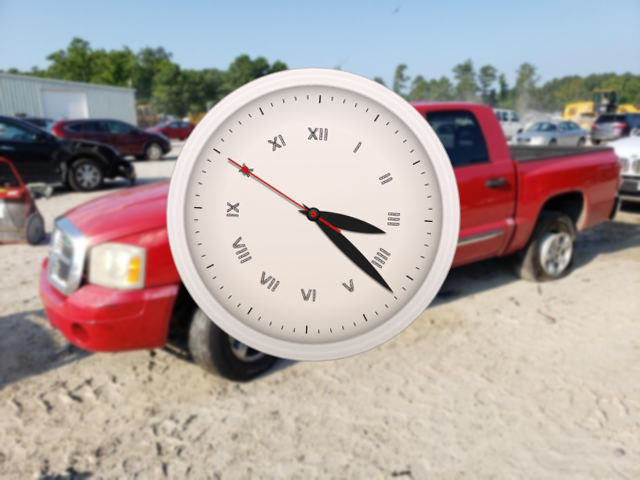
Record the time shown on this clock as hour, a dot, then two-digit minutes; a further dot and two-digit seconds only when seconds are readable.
3.21.50
